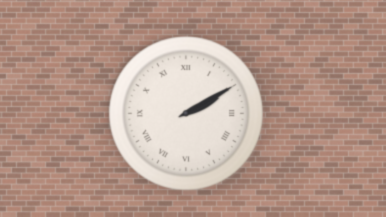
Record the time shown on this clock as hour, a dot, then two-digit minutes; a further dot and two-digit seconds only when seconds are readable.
2.10
